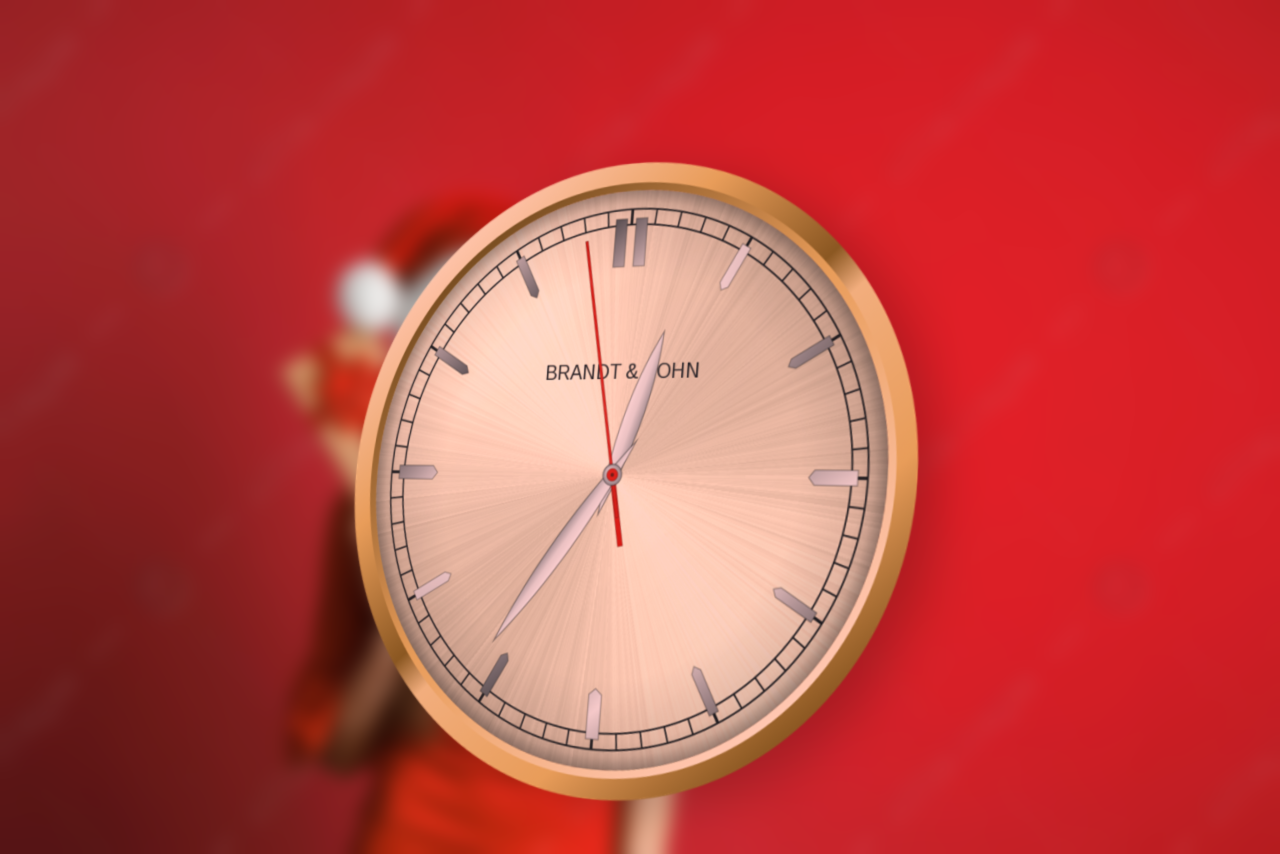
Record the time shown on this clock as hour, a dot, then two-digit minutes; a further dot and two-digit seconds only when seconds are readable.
12.35.58
